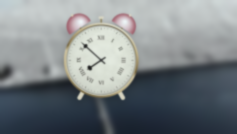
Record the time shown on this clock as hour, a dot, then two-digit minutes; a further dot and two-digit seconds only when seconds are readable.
7.52
